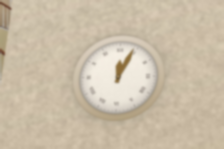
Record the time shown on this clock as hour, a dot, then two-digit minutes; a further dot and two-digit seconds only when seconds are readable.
12.04
